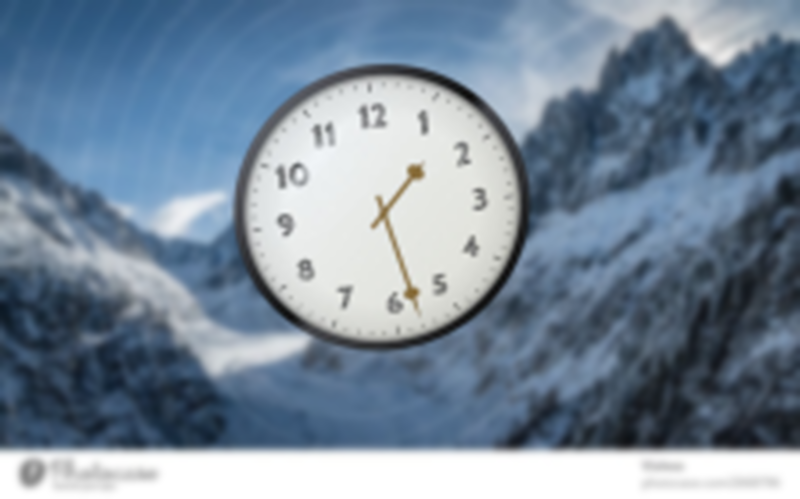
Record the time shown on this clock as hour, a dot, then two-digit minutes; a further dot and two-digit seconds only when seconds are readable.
1.28
